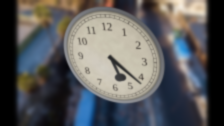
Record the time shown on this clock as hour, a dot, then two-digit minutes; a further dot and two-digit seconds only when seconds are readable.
5.22
